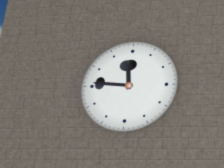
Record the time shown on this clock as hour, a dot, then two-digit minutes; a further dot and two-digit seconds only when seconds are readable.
11.46
